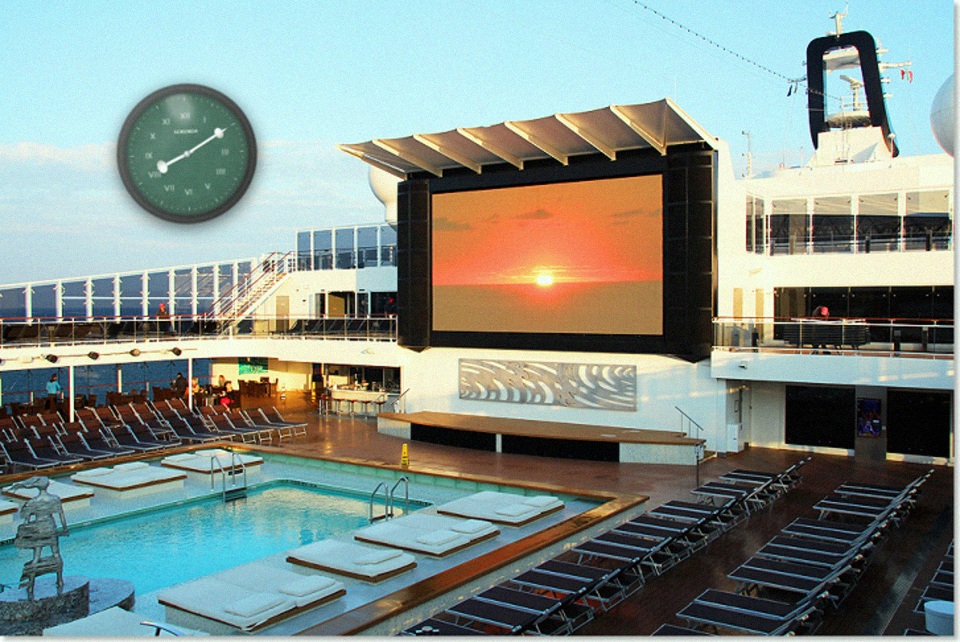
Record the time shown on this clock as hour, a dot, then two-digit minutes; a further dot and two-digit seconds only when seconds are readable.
8.10
